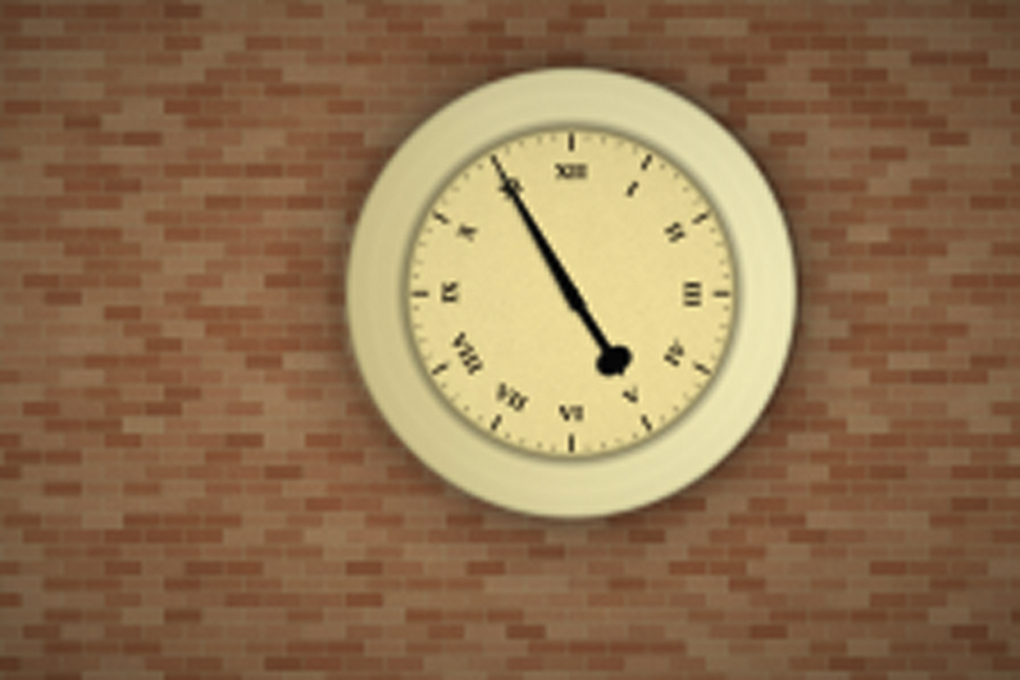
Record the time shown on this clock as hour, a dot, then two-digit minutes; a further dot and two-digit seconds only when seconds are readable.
4.55
